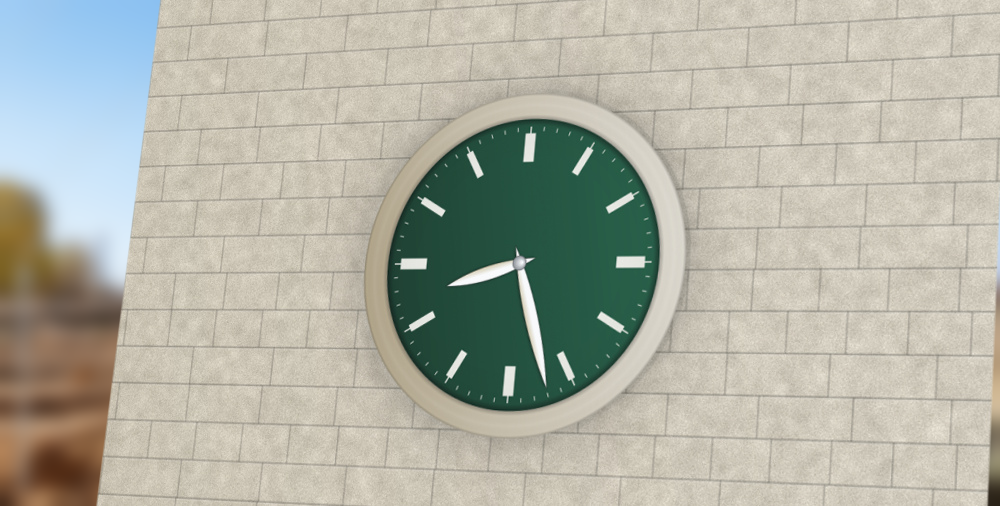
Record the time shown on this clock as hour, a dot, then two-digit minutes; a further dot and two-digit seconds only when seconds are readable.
8.27
